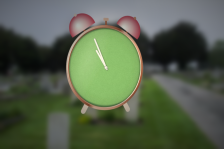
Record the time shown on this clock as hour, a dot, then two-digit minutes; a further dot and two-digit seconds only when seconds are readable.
10.56
